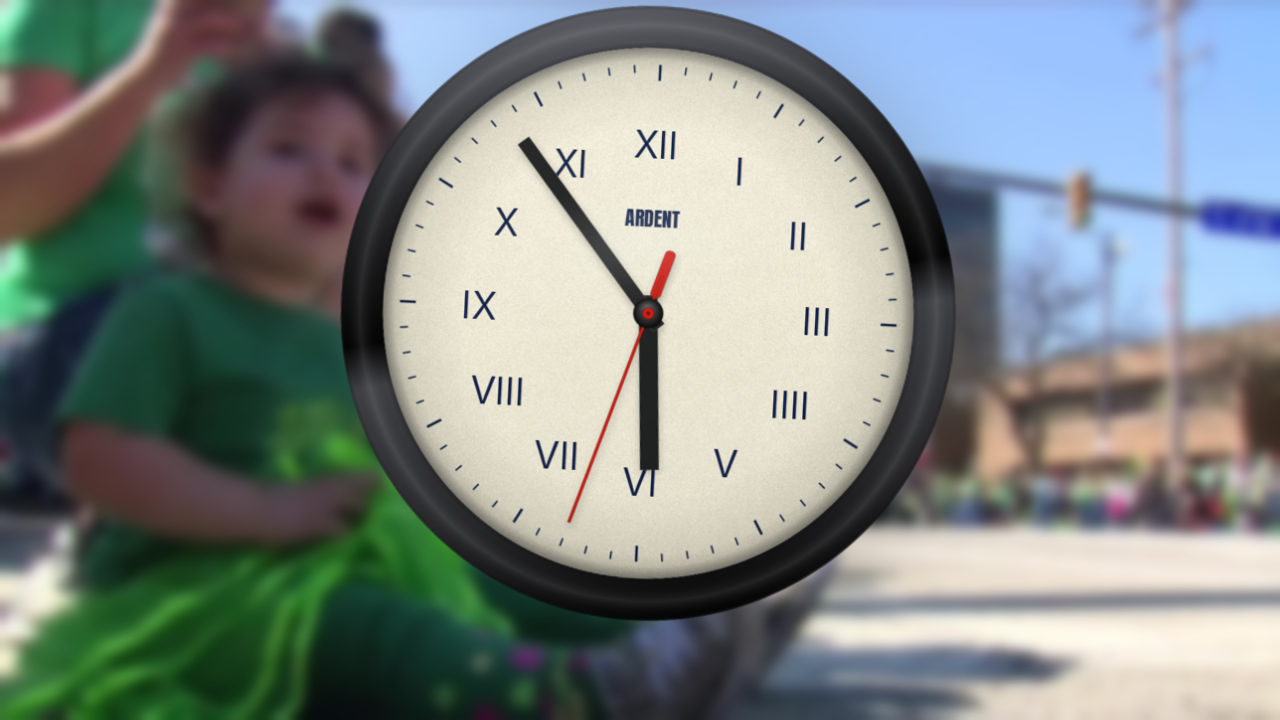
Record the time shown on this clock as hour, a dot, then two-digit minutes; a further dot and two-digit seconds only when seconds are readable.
5.53.33
